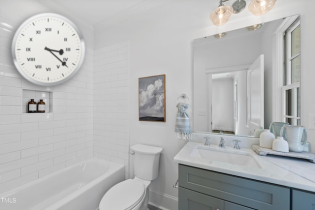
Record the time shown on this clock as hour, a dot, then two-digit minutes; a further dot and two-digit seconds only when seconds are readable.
3.22
